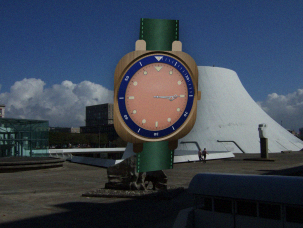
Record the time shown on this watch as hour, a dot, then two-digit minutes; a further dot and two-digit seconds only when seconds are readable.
3.15
